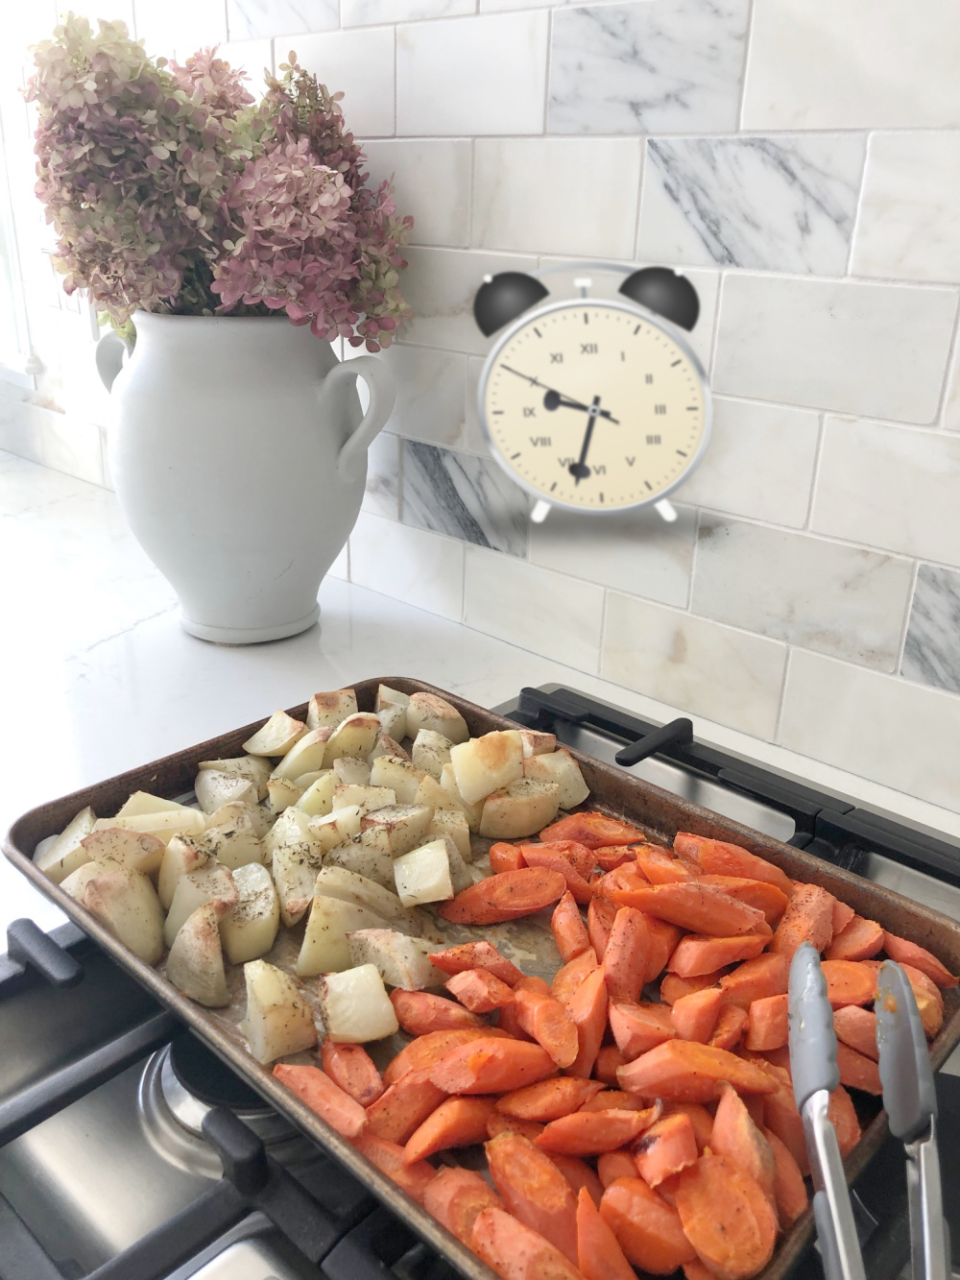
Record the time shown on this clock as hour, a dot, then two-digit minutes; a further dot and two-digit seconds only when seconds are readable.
9.32.50
